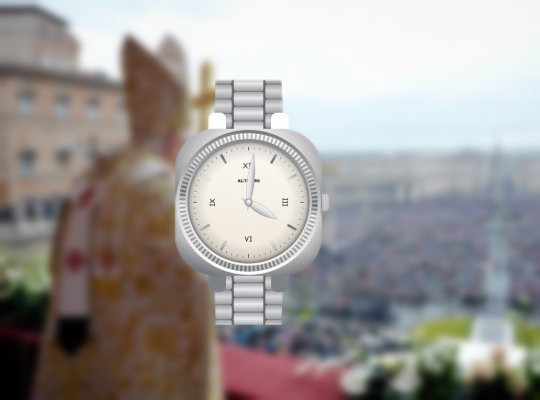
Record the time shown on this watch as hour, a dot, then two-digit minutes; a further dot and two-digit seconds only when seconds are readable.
4.01
